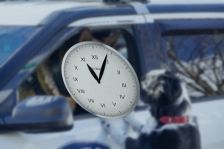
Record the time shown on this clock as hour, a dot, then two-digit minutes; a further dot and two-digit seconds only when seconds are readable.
11.04
